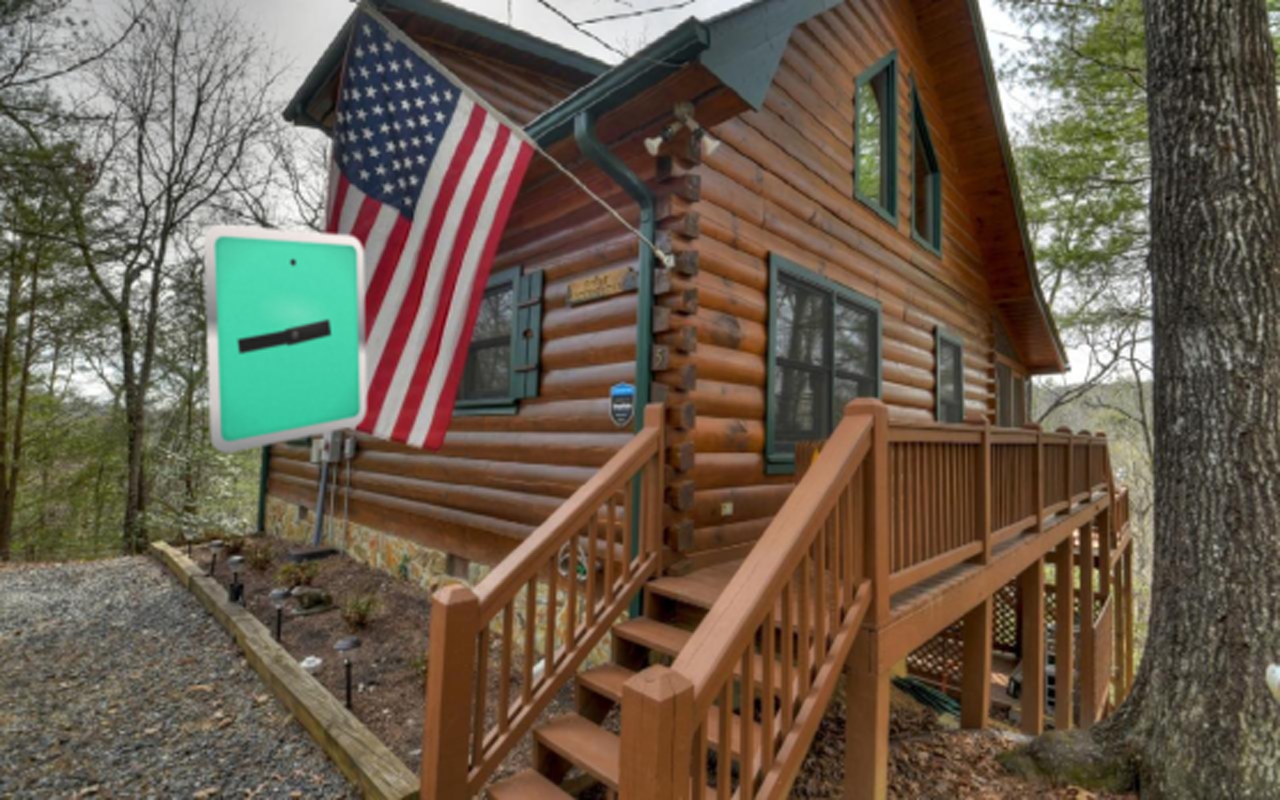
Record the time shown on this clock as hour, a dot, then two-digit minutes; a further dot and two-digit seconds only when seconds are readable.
2.44
